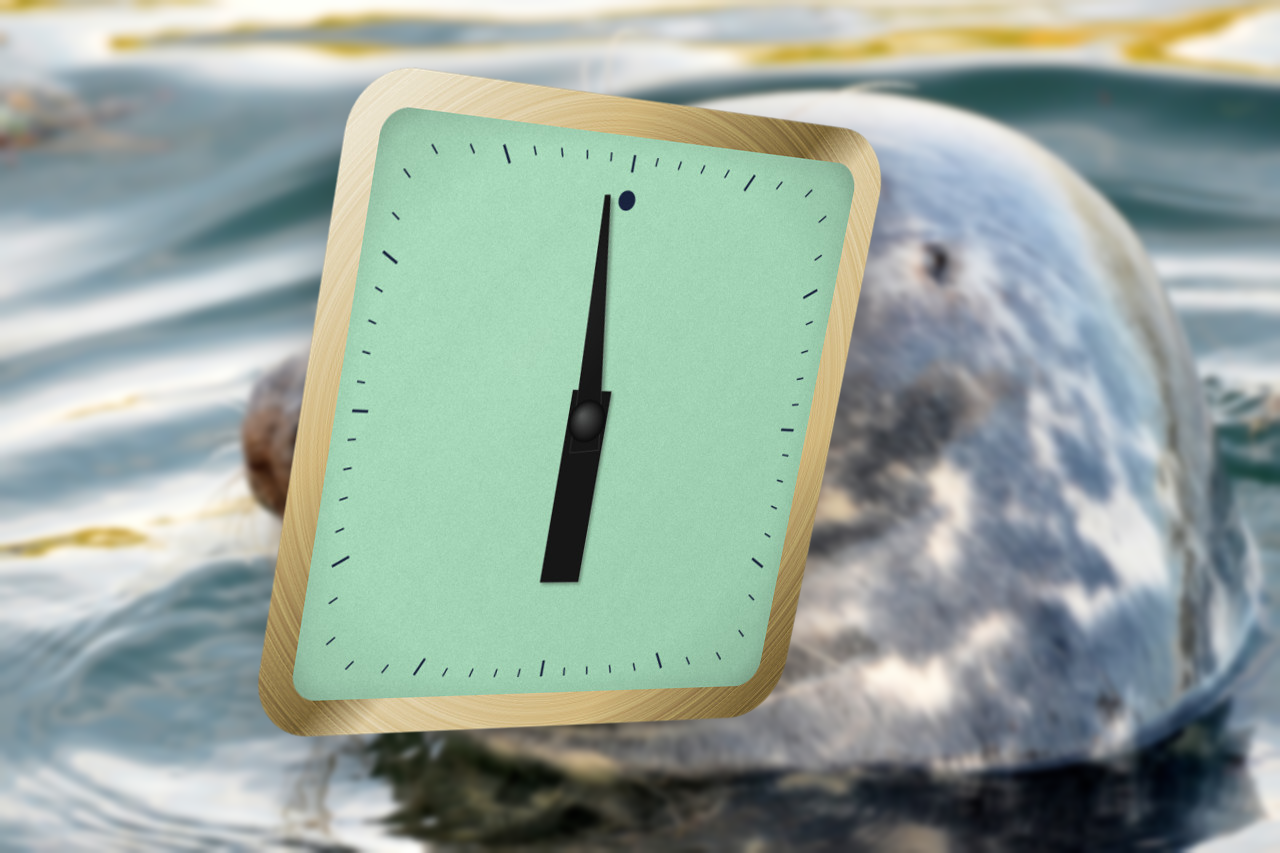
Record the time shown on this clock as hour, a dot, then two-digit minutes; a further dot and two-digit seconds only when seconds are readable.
5.59
